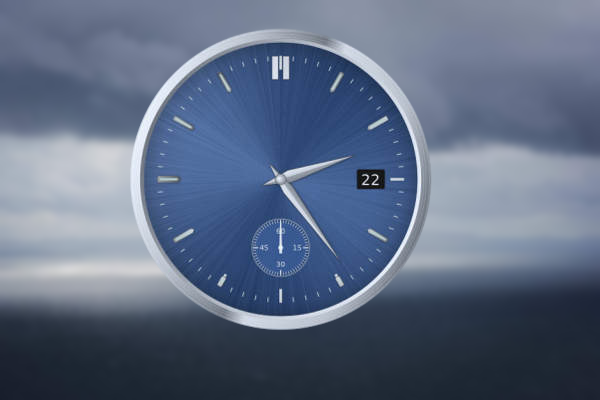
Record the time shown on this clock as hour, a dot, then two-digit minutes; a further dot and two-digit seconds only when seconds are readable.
2.24
